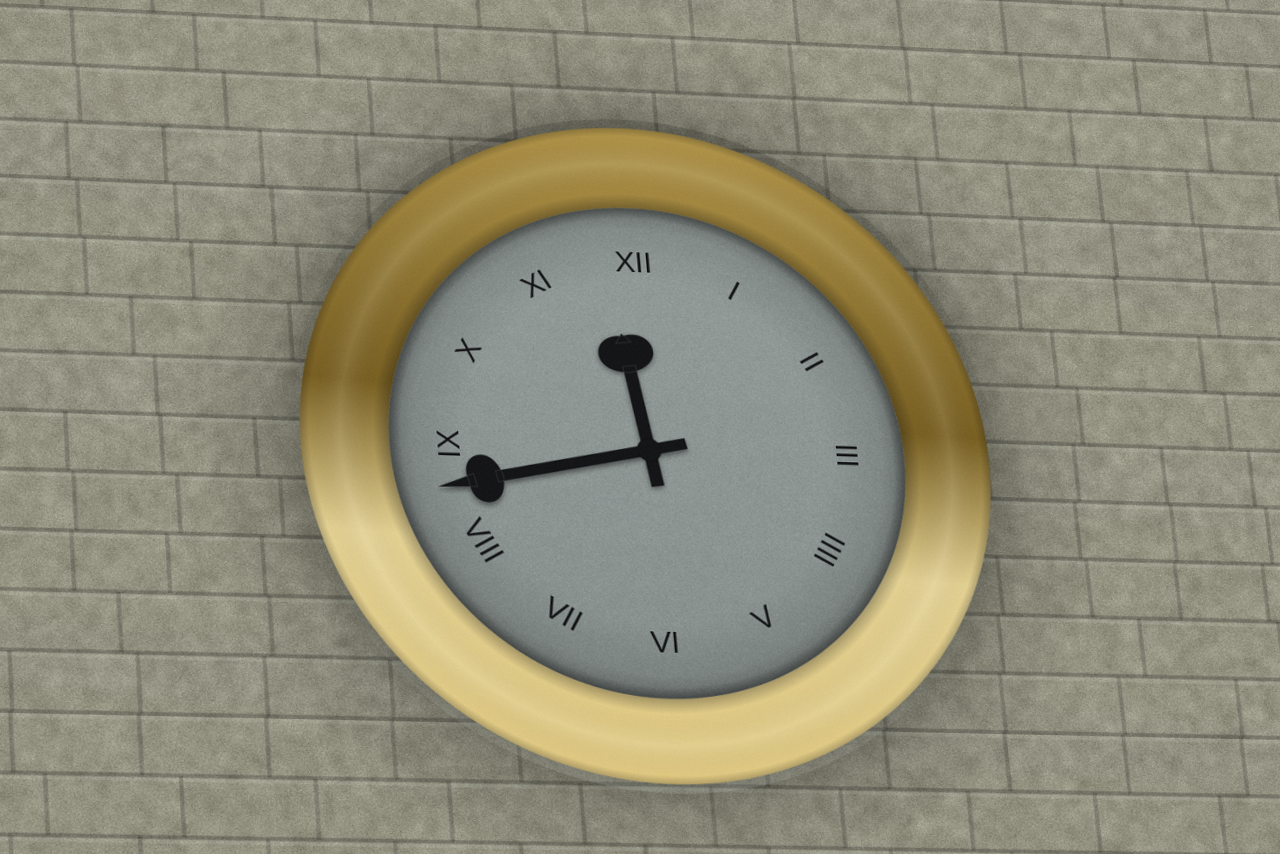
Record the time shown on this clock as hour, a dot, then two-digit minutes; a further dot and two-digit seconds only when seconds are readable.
11.43
